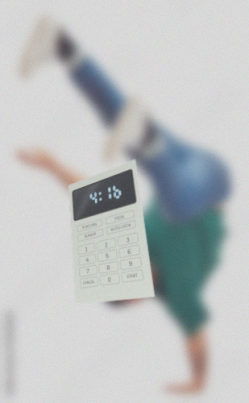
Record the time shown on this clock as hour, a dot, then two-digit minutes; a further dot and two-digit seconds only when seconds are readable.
4.16
